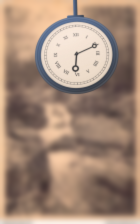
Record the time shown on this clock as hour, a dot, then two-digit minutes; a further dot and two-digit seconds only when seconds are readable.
6.11
